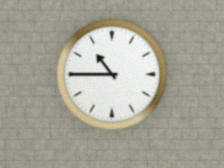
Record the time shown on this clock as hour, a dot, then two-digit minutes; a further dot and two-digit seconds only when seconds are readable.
10.45
